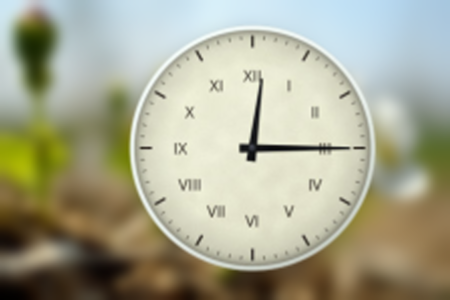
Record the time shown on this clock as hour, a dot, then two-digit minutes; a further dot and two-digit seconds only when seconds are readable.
12.15
